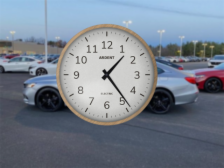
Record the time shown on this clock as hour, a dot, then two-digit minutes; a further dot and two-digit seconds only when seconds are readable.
1.24
